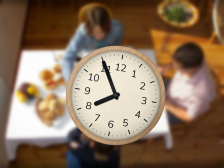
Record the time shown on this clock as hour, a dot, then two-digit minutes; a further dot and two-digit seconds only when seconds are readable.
7.55
